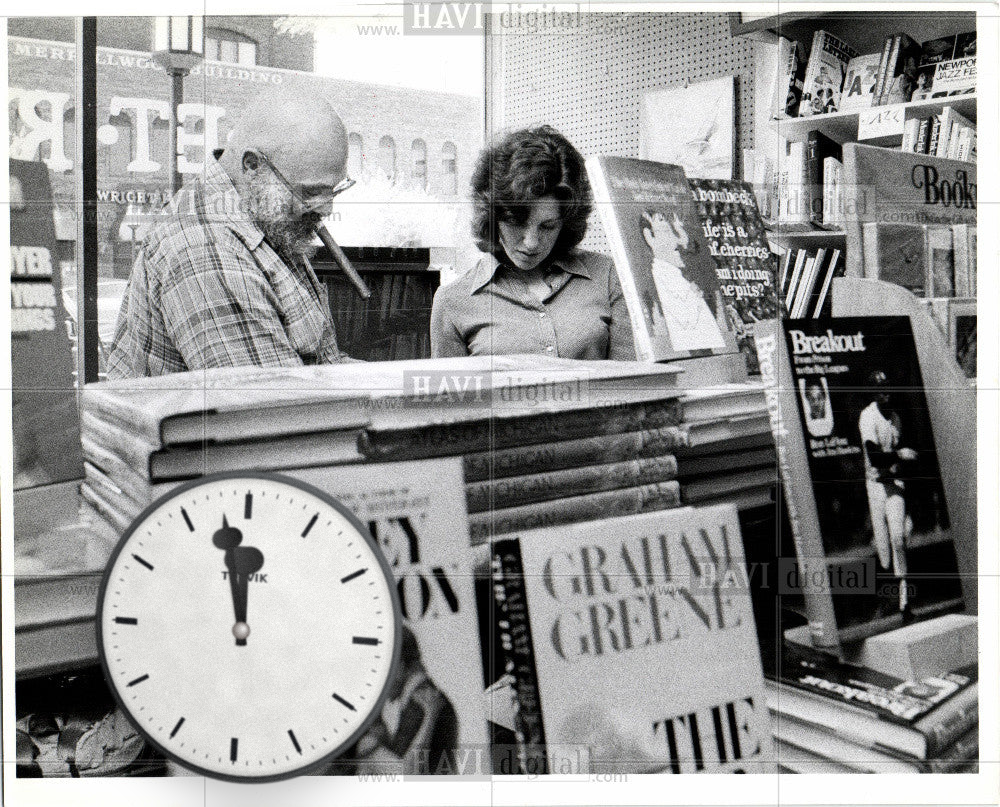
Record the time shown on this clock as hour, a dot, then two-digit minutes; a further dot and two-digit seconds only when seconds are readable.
11.58
